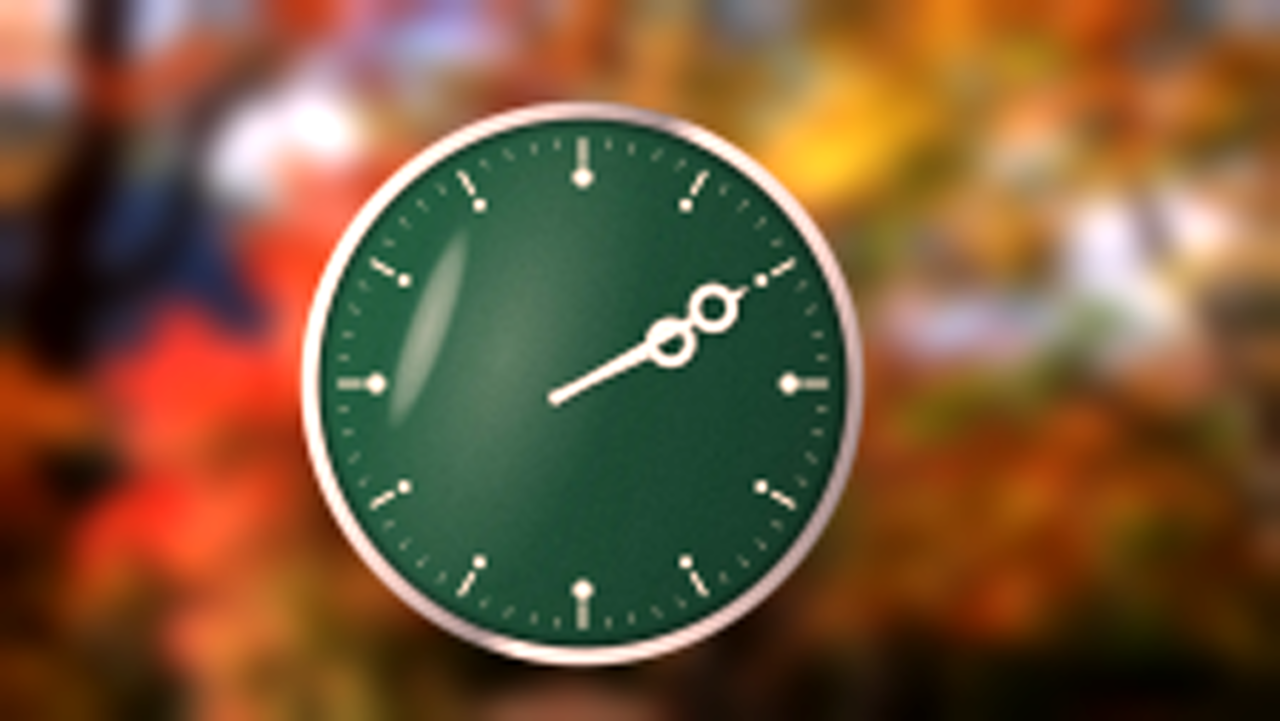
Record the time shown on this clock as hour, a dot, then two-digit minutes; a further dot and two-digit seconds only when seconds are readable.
2.10
